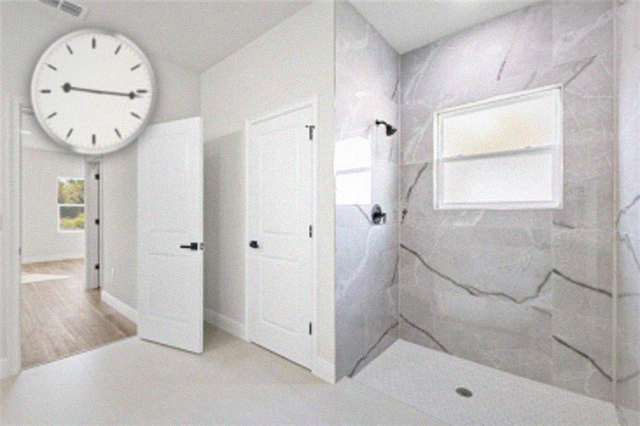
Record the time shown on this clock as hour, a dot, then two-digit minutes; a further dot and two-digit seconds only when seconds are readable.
9.16
